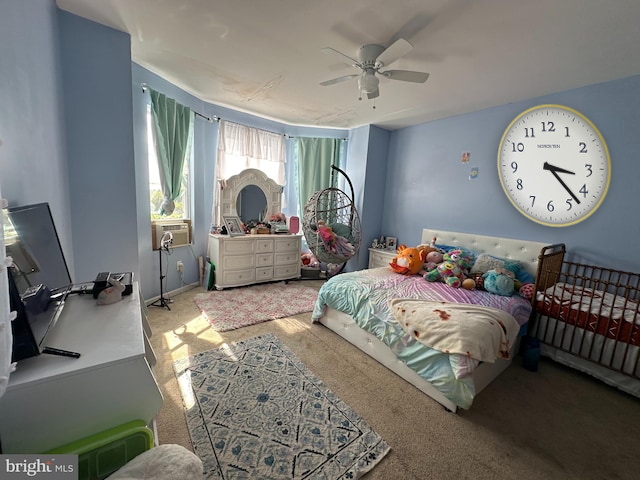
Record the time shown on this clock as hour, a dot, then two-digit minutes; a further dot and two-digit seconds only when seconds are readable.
3.23
